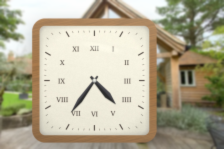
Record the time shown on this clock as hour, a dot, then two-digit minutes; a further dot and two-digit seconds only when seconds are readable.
4.36
